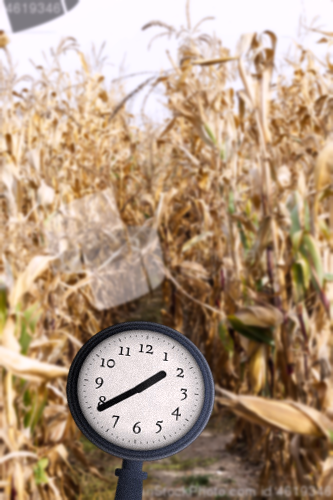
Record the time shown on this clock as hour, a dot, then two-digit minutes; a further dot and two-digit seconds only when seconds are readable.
1.39
